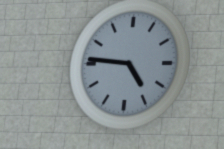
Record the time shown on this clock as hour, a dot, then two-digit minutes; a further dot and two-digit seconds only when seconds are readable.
4.46
